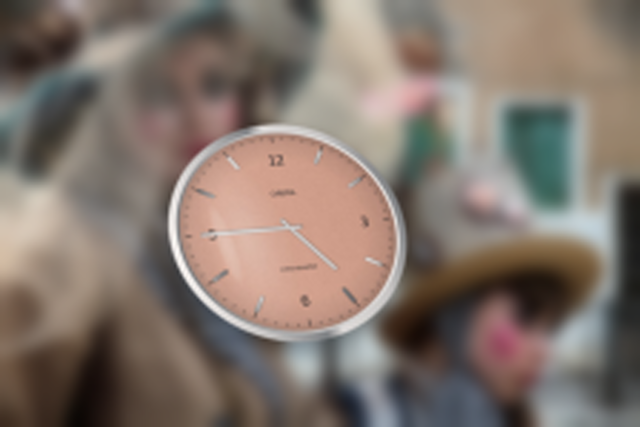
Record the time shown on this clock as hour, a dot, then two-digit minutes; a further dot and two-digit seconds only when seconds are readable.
4.45
